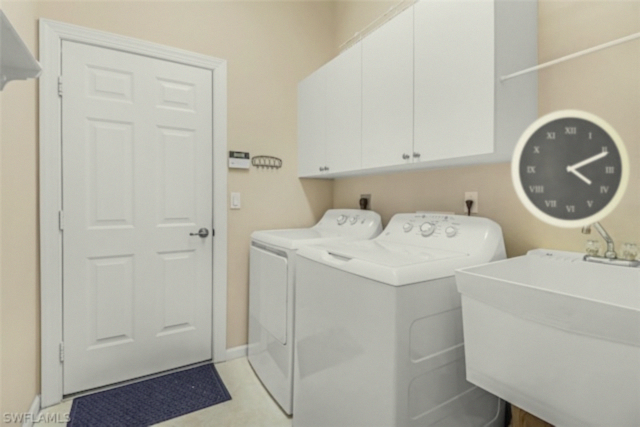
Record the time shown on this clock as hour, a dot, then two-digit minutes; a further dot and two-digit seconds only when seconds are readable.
4.11
